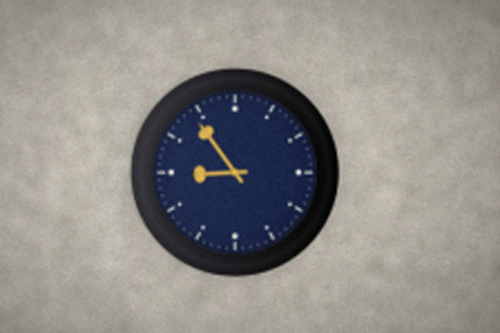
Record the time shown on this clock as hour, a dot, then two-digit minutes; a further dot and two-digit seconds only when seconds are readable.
8.54
